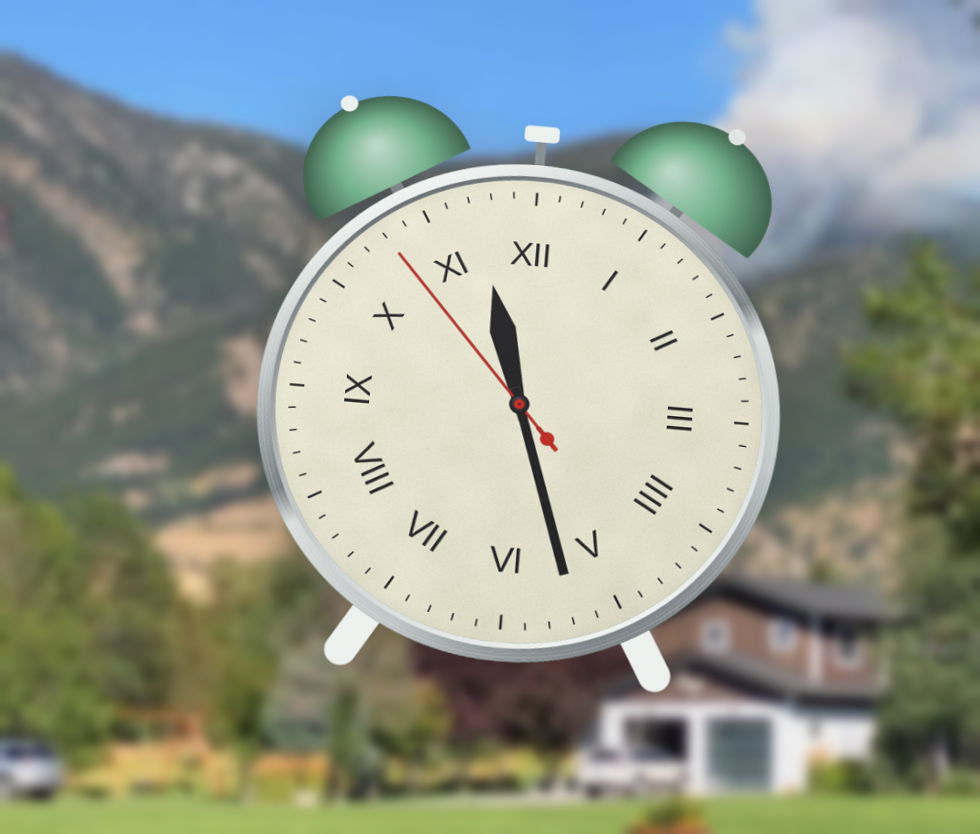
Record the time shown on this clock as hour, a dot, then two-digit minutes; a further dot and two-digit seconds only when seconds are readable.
11.26.53
